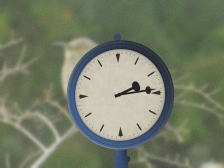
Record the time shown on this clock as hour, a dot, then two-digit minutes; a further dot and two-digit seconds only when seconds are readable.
2.14
